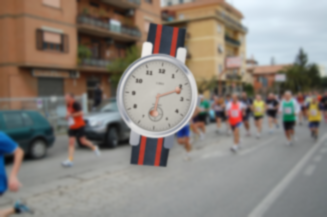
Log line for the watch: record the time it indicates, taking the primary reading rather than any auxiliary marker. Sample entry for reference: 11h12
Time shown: 6h11
